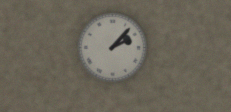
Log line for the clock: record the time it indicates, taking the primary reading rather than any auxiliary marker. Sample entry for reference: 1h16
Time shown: 2h07
